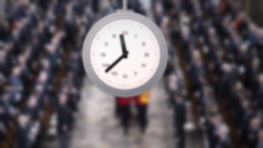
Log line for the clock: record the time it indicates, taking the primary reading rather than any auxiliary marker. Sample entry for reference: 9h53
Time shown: 11h38
